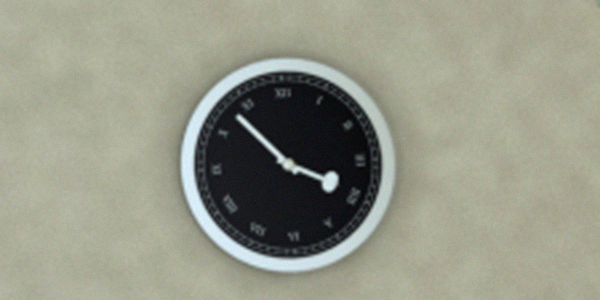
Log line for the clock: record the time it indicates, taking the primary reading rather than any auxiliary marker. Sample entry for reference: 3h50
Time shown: 3h53
